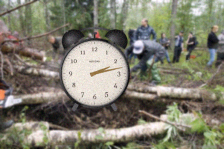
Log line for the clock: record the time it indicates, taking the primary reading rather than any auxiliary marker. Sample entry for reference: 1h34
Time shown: 2h13
